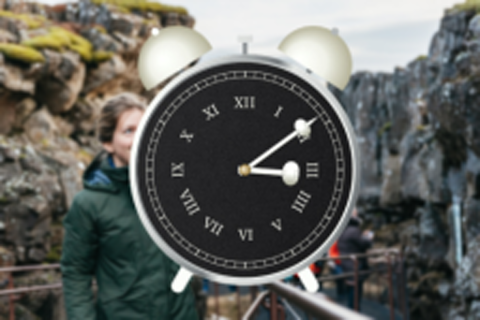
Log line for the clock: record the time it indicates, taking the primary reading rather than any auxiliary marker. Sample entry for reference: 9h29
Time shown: 3h09
